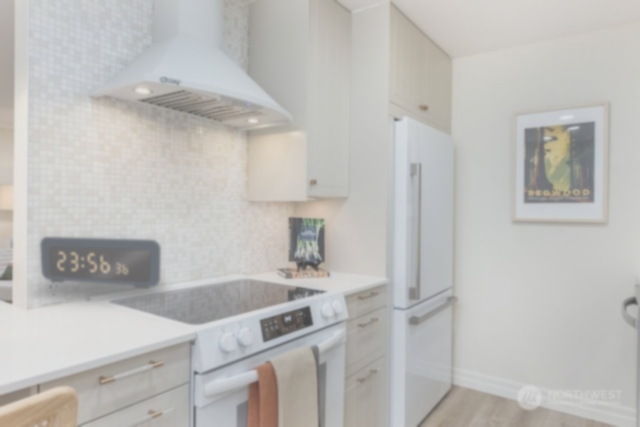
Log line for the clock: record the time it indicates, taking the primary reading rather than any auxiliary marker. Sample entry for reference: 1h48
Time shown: 23h56
